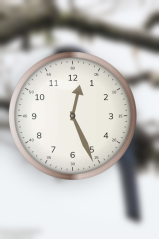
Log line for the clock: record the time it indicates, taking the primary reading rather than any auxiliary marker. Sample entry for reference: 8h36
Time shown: 12h26
